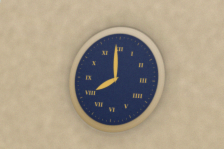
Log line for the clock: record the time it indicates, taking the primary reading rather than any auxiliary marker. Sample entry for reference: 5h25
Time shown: 7h59
